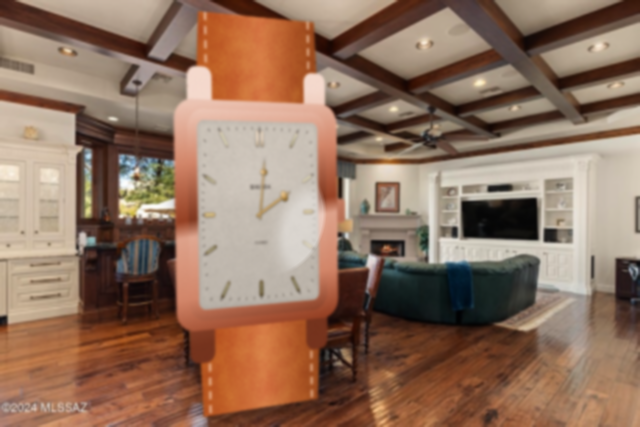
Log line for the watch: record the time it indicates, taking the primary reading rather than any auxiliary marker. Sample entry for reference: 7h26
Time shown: 2h01
